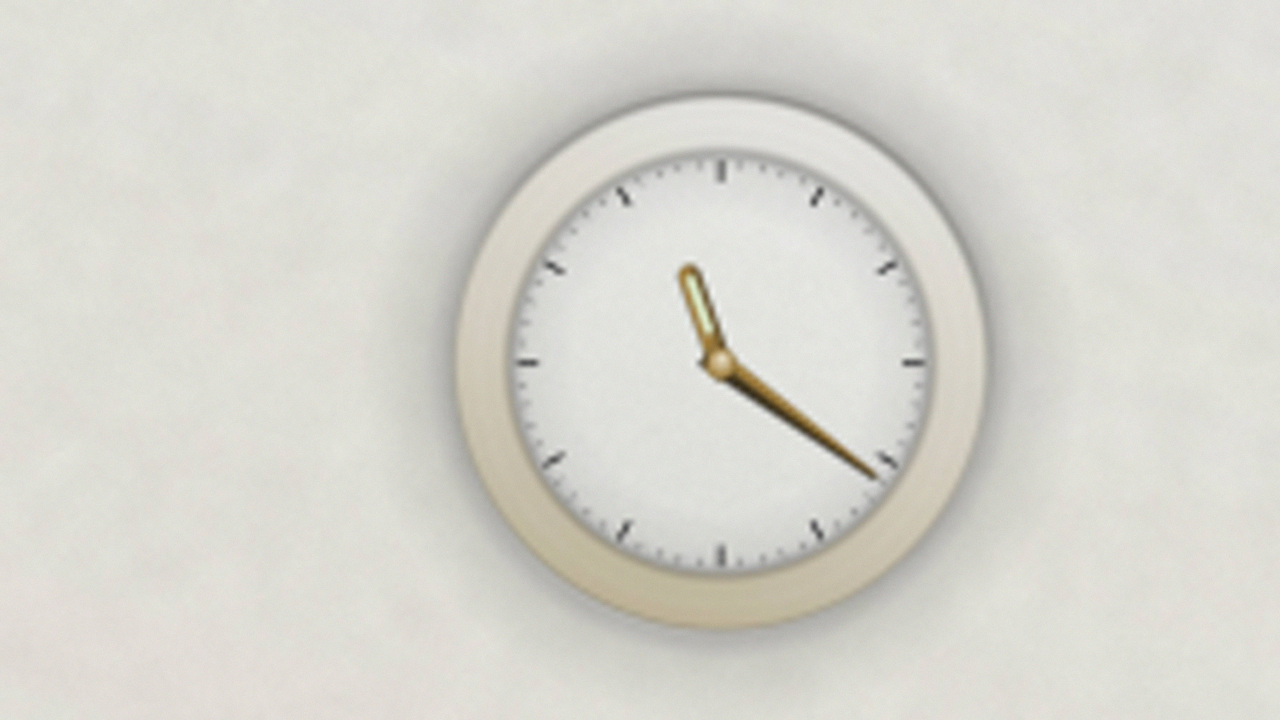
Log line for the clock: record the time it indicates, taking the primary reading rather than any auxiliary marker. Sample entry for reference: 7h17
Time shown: 11h21
